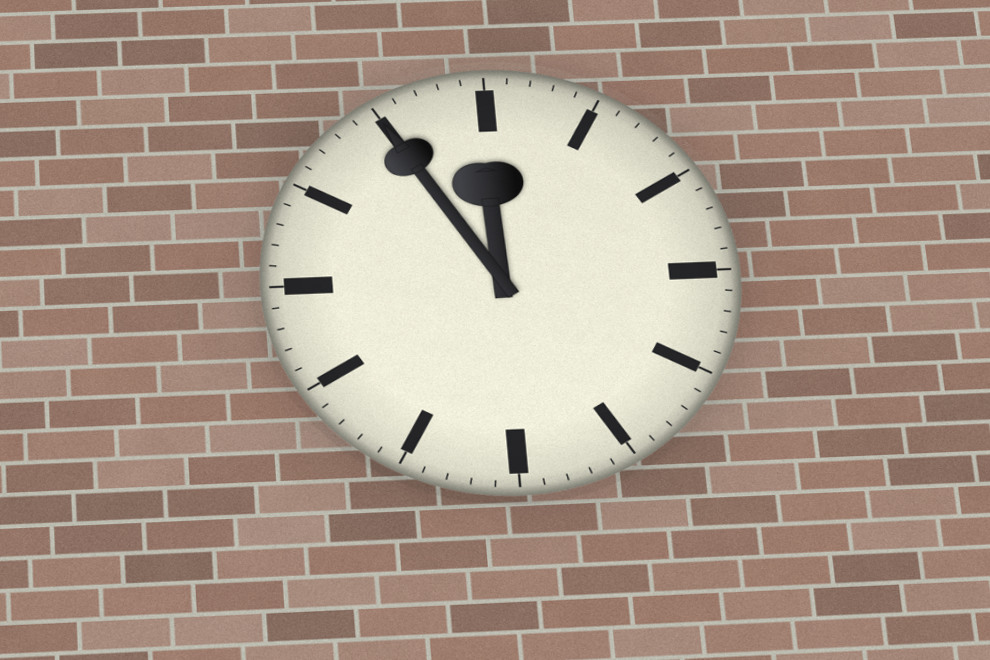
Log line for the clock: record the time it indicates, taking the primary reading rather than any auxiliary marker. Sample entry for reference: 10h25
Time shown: 11h55
